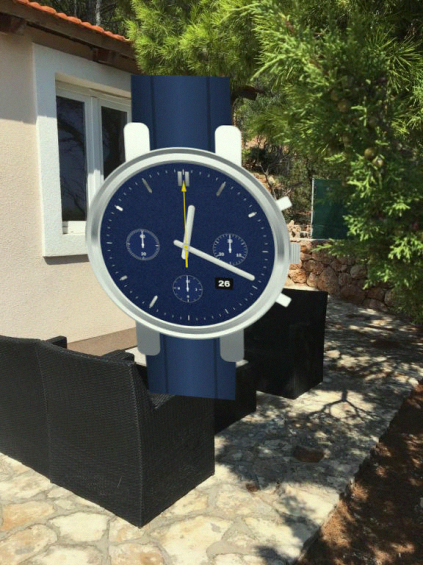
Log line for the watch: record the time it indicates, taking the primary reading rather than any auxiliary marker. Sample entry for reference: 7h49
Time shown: 12h19
